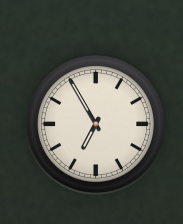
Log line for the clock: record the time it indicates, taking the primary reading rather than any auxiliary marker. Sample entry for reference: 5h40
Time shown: 6h55
